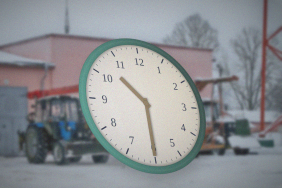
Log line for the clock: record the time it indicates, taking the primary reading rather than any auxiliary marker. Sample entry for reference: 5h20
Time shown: 10h30
